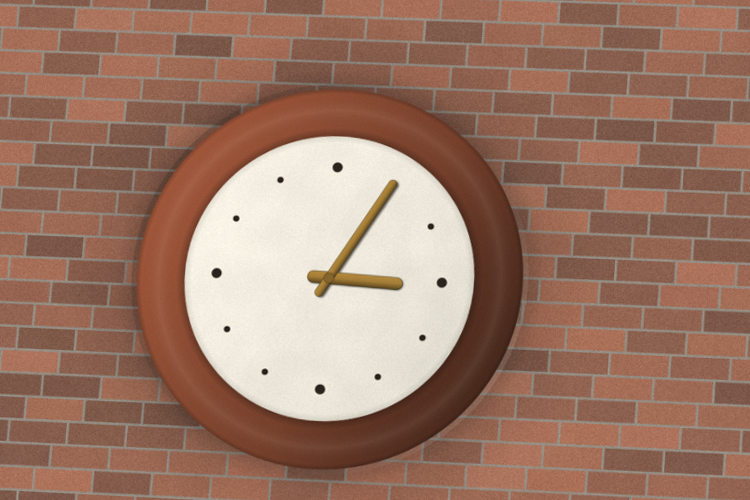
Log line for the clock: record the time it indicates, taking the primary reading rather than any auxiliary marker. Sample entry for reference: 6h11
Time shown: 3h05
